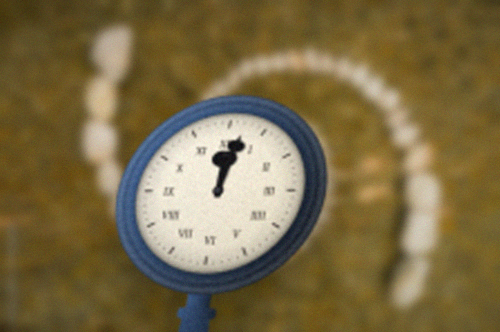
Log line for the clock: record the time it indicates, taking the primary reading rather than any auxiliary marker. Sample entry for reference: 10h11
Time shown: 12h02
